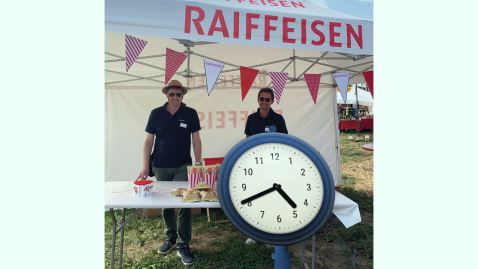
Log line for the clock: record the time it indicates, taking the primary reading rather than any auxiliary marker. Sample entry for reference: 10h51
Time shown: 4h41
